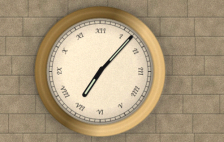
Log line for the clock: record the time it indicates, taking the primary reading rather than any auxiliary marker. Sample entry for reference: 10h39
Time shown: 7h07
